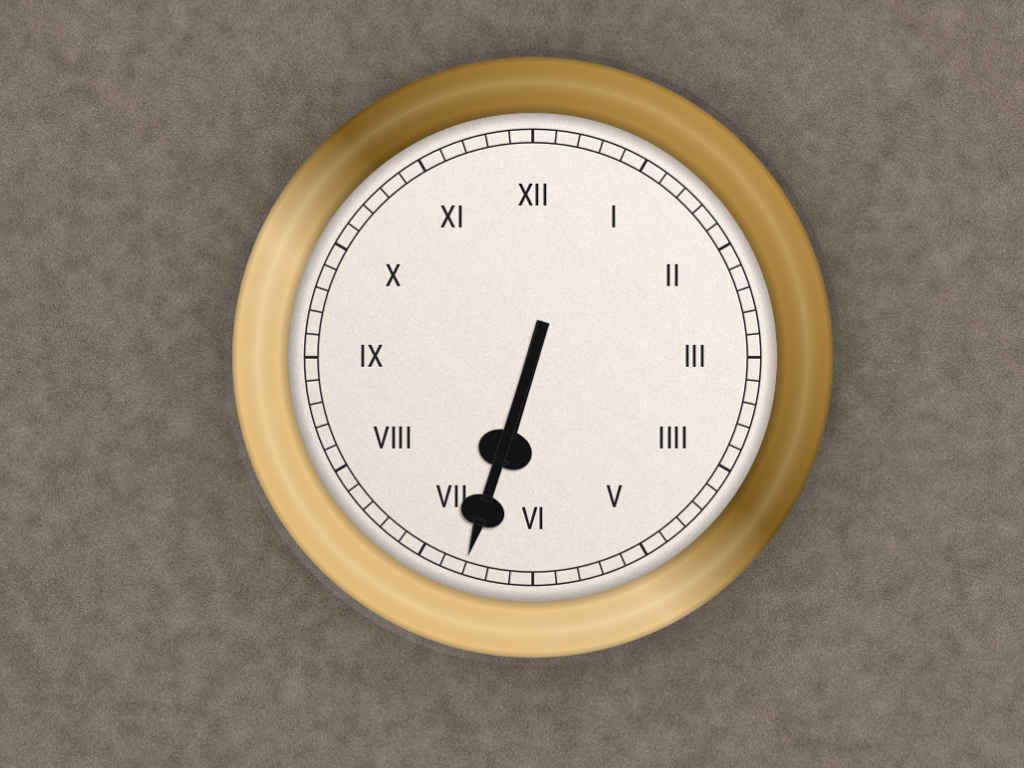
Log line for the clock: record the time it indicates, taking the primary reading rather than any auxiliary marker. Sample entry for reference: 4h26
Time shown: 6h33
